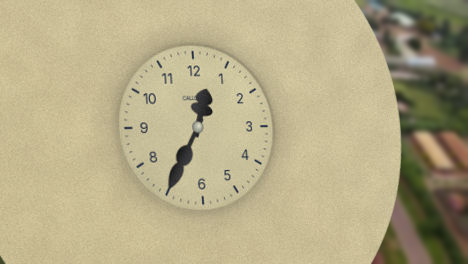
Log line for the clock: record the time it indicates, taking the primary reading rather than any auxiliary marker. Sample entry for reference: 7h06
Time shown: 12h35
